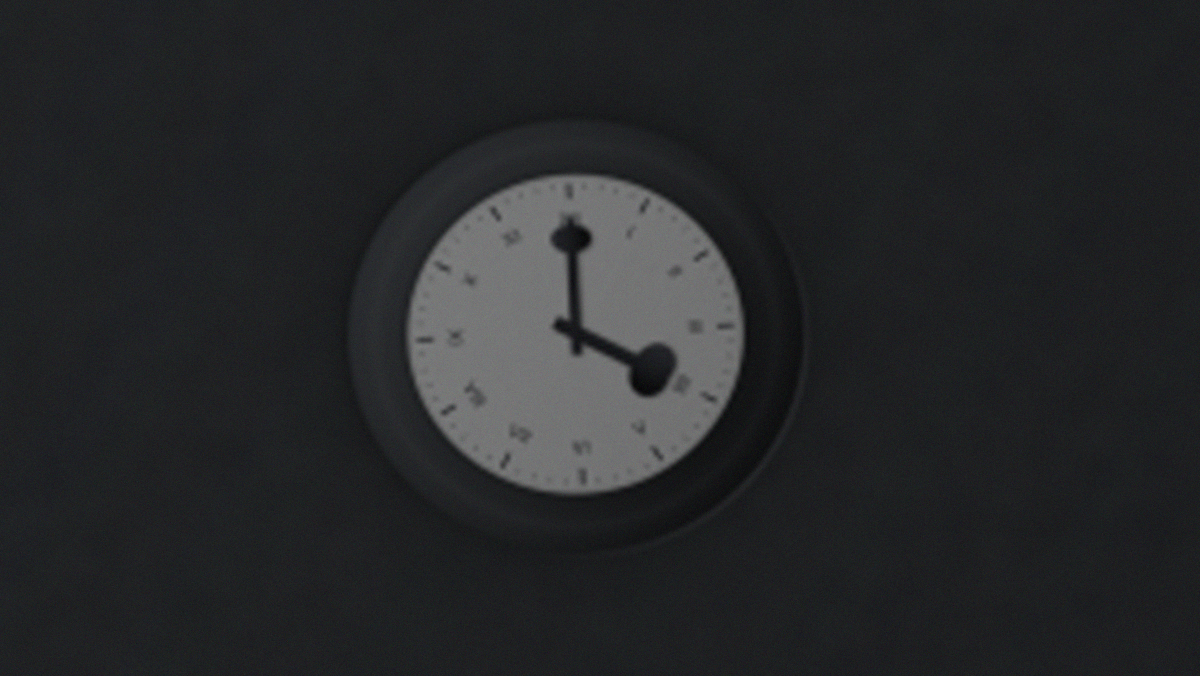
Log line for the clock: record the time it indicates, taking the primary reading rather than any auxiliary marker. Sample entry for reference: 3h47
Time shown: 4h00
